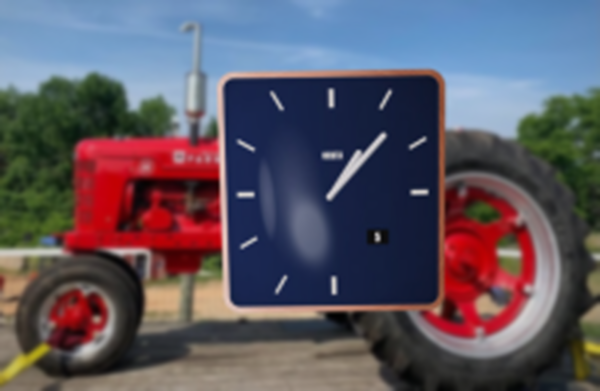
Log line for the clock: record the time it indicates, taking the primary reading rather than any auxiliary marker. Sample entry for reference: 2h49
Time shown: 1h07
